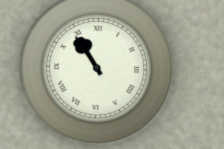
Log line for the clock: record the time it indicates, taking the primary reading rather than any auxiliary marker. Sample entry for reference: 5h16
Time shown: 10h54
